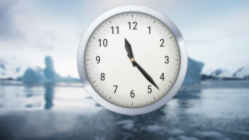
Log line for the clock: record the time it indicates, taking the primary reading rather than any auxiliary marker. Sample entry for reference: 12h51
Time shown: 11h23
